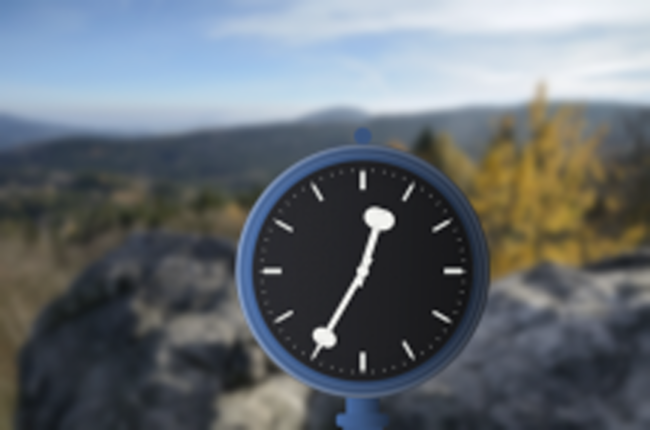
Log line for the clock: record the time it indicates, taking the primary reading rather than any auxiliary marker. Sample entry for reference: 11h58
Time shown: 12h35
